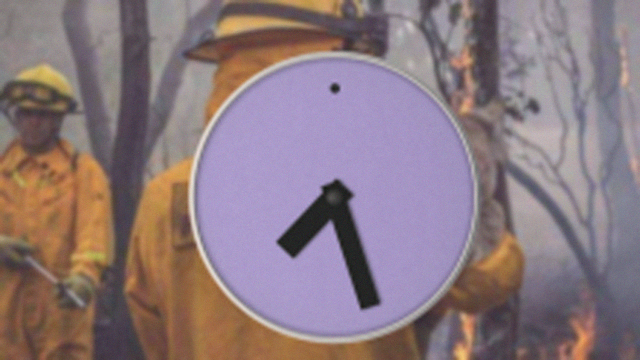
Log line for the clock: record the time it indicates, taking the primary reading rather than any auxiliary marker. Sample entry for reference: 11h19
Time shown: 7h27
